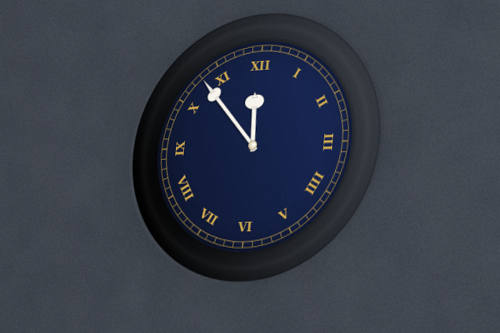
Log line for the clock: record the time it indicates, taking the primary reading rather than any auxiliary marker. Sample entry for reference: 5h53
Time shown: 11h53
